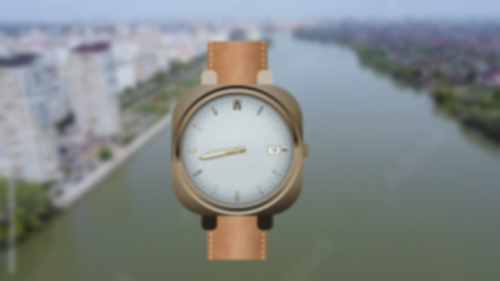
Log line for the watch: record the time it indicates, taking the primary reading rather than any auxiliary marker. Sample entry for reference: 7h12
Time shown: 8h43
